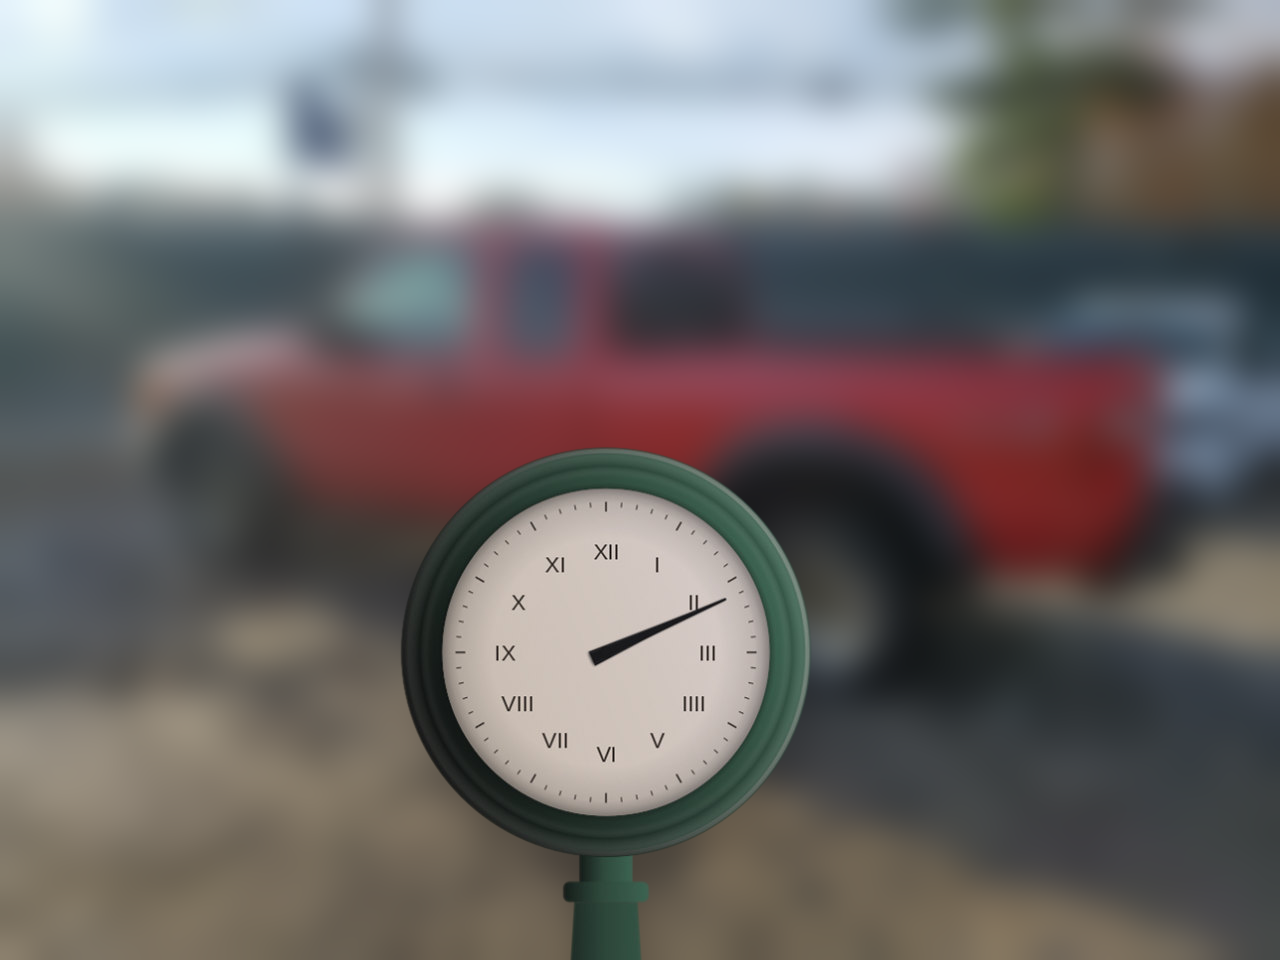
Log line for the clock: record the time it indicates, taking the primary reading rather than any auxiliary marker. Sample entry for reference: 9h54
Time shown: 2h11
